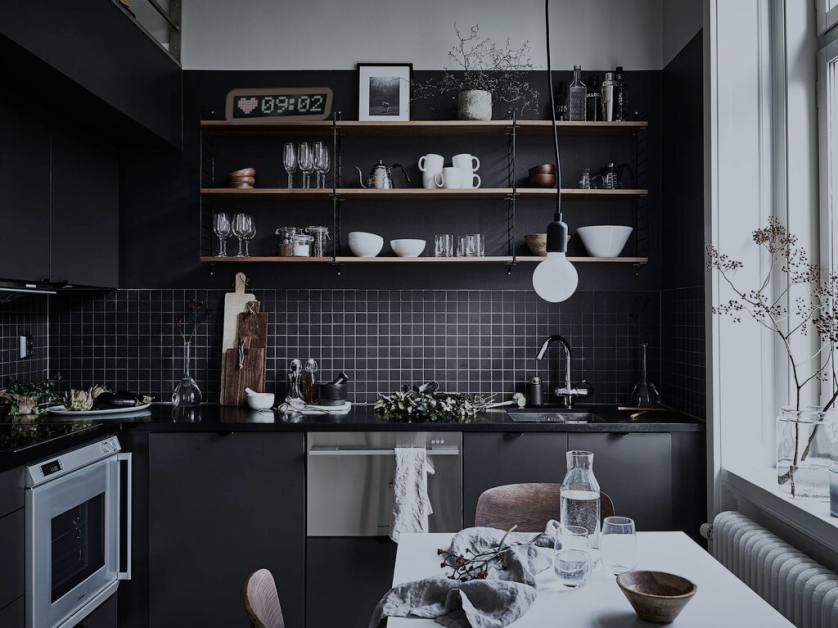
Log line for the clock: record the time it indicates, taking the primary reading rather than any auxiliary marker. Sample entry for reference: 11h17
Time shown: 9h02
